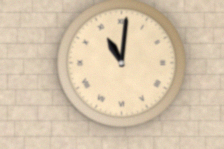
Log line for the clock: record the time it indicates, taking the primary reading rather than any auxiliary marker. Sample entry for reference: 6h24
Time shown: 11h01
